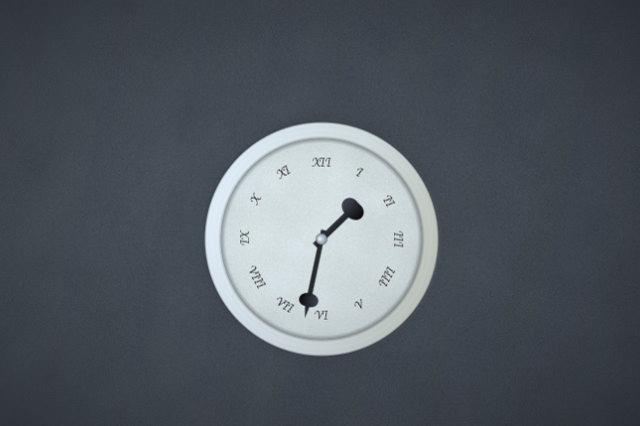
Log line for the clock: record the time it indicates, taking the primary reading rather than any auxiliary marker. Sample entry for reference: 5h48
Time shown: 1h32
